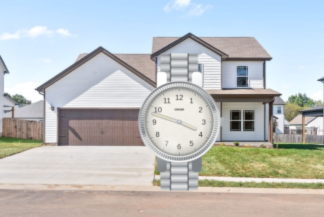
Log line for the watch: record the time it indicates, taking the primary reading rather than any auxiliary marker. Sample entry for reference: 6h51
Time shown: 3h48
